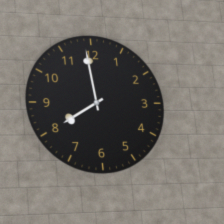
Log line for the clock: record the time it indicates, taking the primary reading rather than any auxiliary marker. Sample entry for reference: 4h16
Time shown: 7h59
